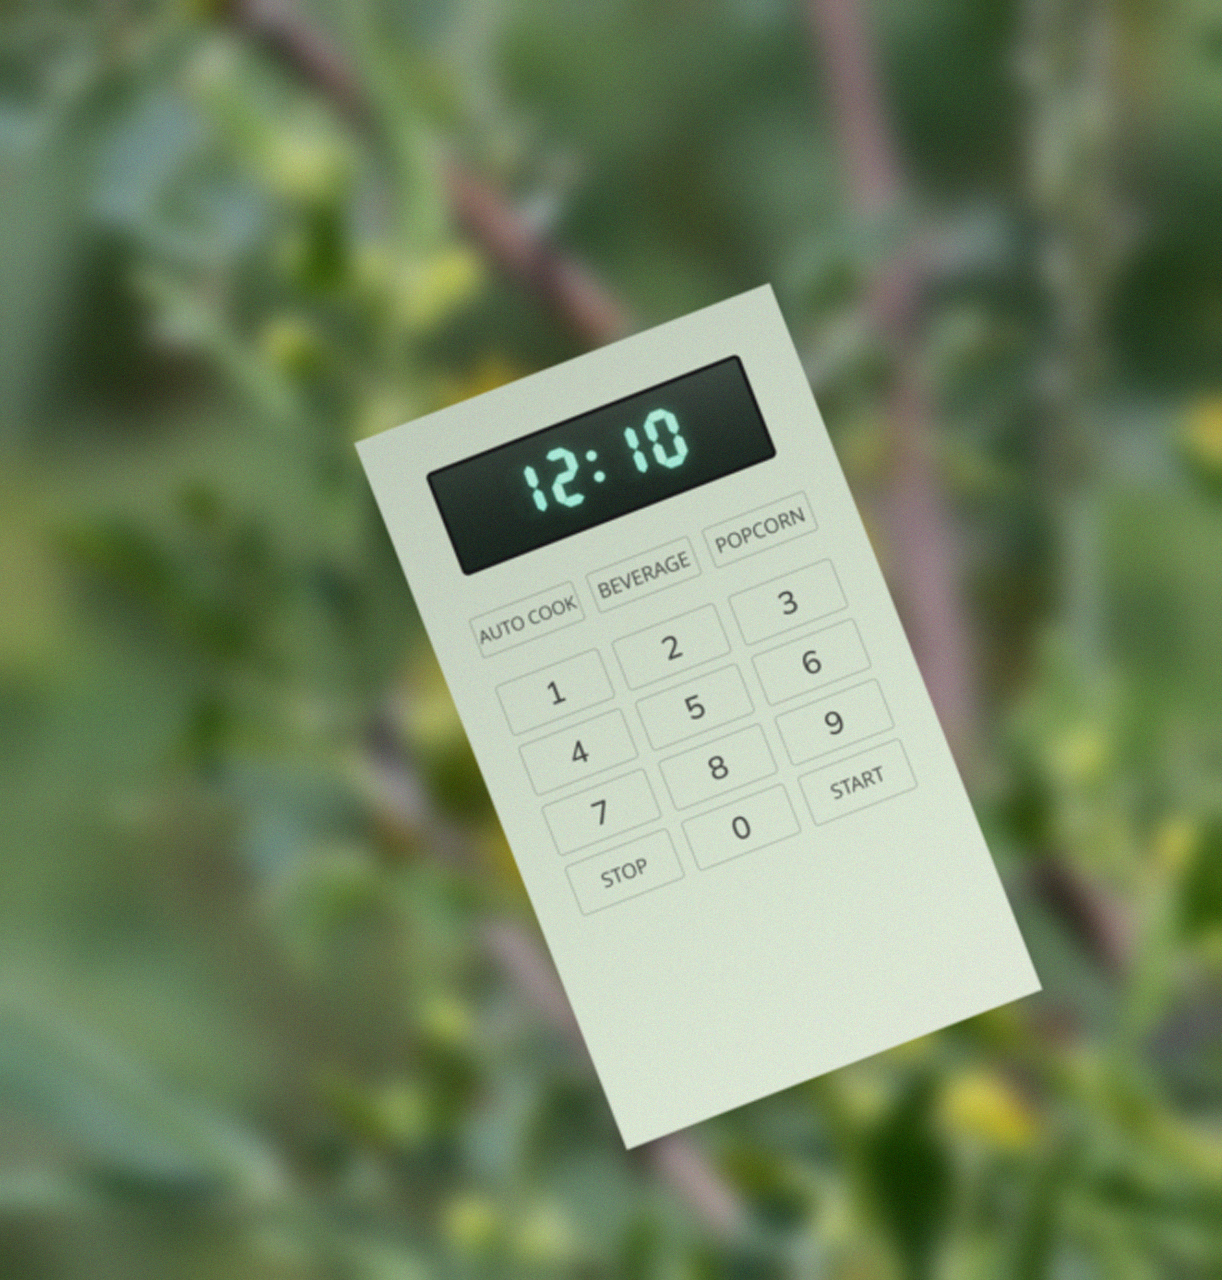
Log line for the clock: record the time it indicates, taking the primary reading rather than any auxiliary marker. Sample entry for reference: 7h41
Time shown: 12h10
